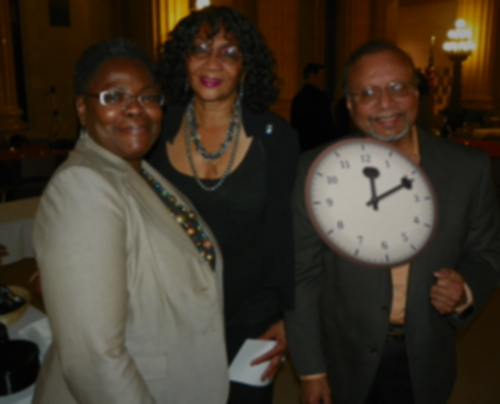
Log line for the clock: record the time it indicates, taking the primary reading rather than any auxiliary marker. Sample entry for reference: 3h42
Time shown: 12h11
